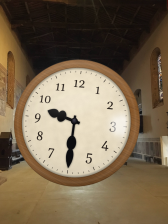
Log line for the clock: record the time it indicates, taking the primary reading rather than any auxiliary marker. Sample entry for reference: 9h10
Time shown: 9h30
